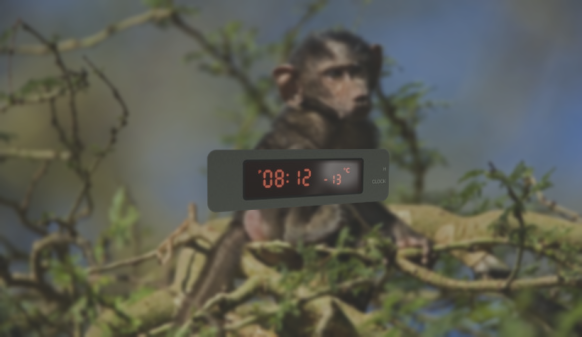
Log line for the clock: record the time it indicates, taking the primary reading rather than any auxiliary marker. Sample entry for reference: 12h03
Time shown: 8h12
